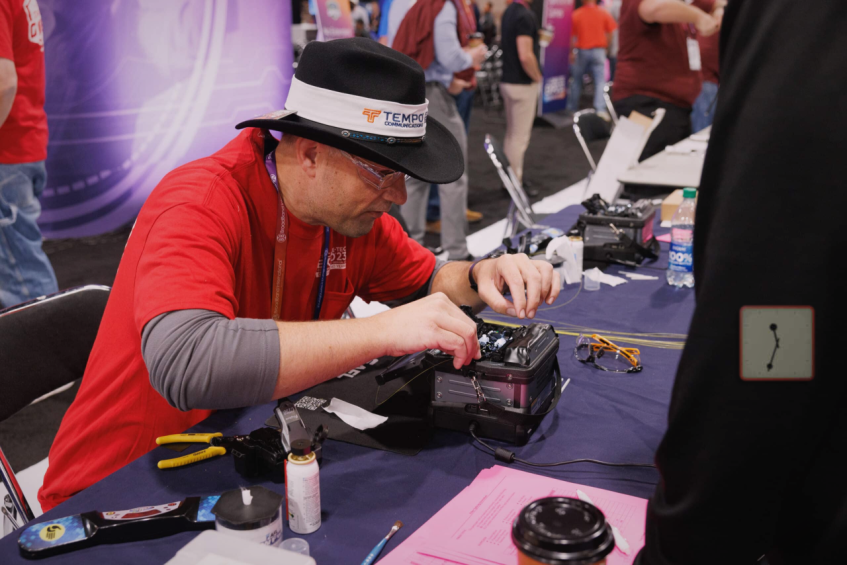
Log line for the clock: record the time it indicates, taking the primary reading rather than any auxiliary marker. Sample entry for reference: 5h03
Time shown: 11h33
